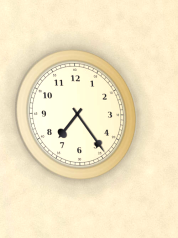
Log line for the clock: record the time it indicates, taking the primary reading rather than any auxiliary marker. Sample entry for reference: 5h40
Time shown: 7h24
